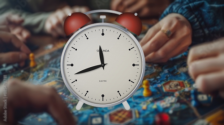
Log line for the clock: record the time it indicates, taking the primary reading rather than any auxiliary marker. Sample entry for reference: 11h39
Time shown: 11h42
